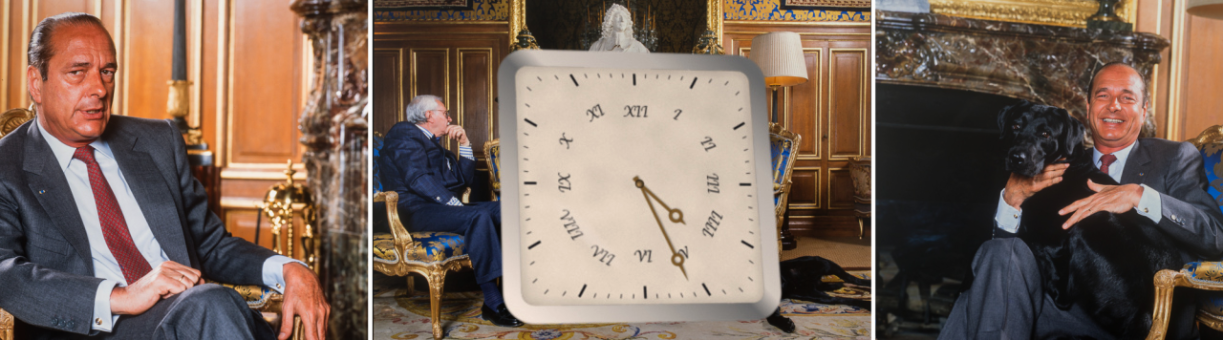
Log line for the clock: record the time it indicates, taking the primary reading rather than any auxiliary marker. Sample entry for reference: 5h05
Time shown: 4h26
